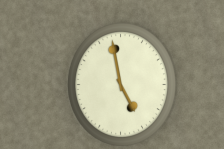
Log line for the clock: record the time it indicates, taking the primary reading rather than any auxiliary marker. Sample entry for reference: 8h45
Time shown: 4h58
